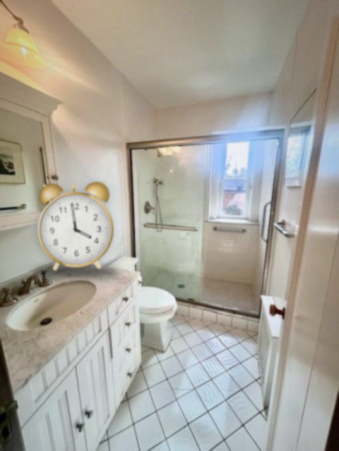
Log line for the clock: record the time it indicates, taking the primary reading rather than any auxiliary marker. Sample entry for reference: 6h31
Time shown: 3h59
